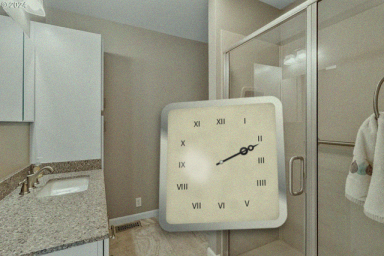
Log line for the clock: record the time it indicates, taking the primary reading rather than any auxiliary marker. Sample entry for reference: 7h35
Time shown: 2h11
